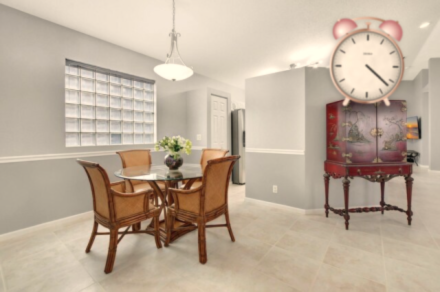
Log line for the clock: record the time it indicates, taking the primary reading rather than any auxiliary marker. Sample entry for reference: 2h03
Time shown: 4h22
